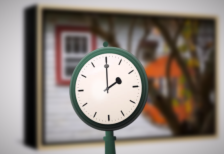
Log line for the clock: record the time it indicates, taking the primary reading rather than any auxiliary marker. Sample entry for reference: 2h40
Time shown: 2h00
